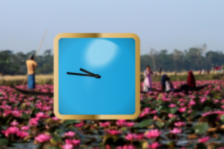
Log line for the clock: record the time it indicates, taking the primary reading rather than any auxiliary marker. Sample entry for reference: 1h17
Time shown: 9h46
